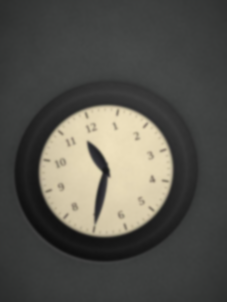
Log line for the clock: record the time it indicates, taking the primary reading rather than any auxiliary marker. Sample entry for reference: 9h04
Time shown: 11h35
